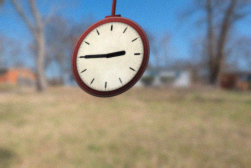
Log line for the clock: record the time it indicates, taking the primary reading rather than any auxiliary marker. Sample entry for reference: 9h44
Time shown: 2h45
